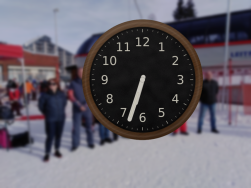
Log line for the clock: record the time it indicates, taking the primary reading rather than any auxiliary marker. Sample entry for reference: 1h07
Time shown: 6h33
